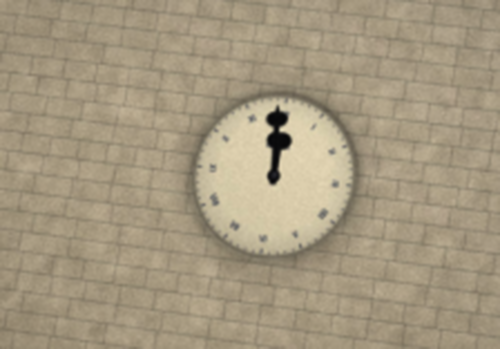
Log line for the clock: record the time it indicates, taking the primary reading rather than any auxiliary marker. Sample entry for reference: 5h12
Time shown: 11h59
